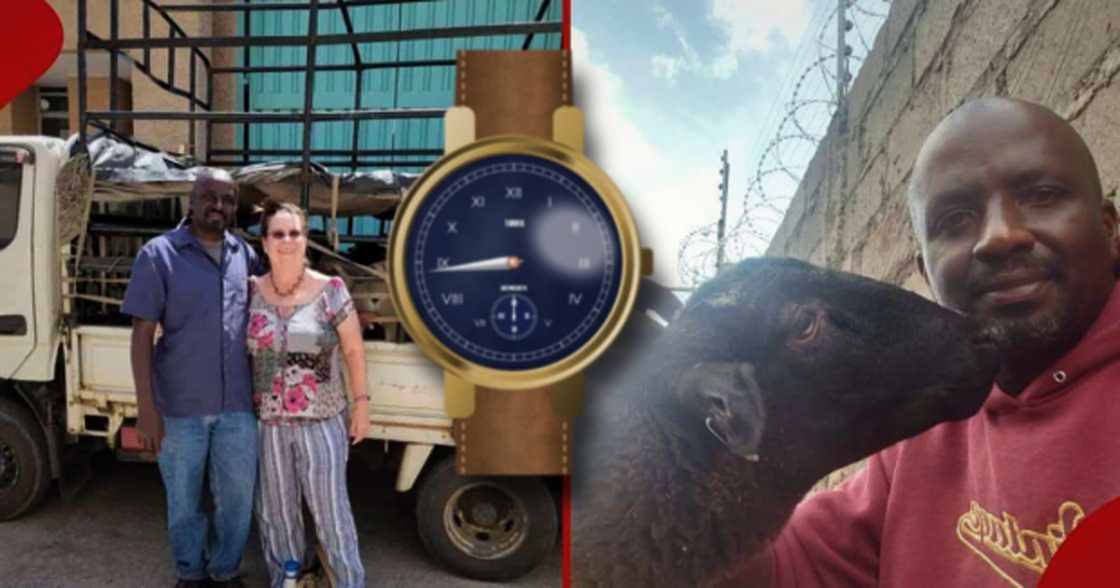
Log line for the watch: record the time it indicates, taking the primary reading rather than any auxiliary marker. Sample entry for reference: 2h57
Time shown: 8h44
